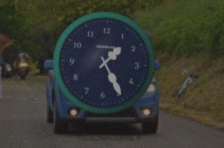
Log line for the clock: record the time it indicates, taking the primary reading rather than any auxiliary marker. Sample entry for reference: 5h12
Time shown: 1h25
